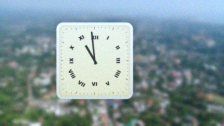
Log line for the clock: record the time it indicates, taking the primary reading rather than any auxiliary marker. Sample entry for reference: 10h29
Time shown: 10h59
